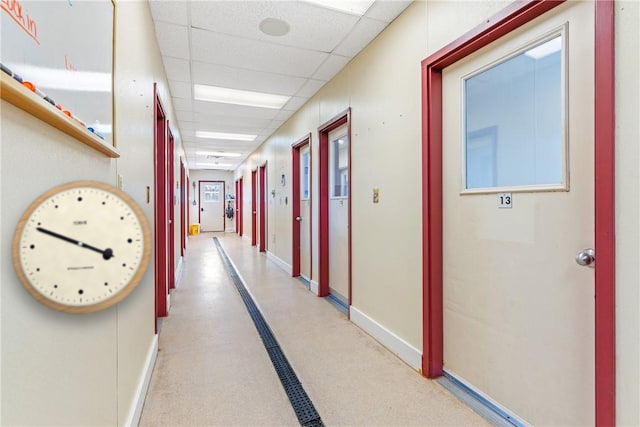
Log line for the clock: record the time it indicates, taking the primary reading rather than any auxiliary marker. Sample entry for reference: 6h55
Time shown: 3h49
